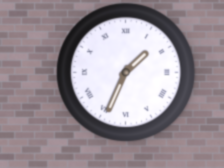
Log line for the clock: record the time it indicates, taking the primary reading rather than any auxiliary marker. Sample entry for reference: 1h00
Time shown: 1h34
